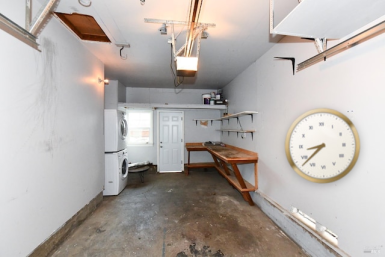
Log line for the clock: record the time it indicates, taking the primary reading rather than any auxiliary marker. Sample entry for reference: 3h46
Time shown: 8h38
